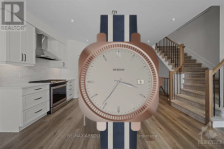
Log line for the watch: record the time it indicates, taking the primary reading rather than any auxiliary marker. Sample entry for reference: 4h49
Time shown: 3h36
